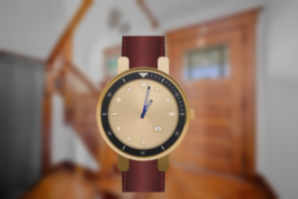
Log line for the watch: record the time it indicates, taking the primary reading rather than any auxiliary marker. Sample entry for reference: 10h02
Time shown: 1h02
